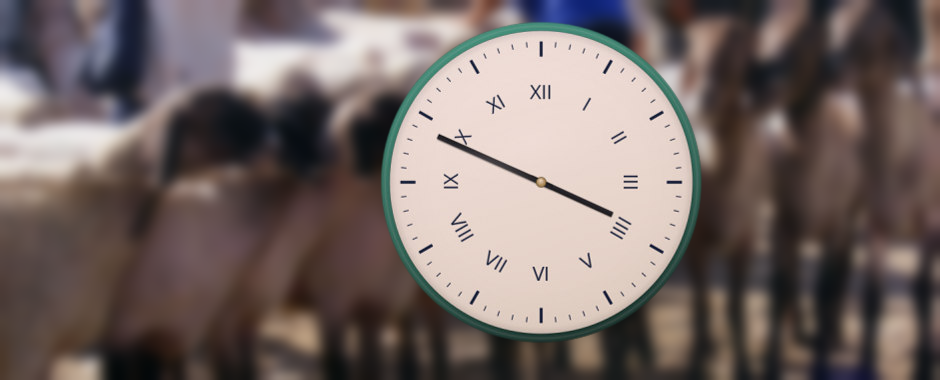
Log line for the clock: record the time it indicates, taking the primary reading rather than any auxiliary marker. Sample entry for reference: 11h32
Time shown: 3h49
